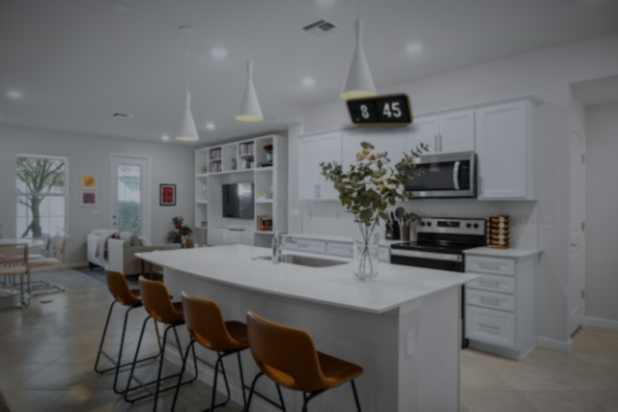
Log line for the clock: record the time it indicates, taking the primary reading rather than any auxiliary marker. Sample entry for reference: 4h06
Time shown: 8h45
